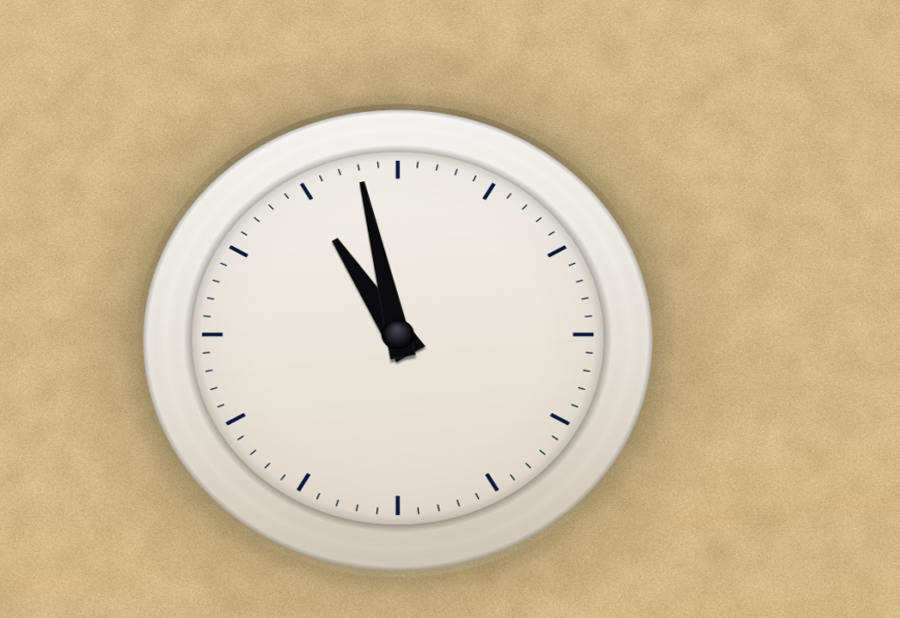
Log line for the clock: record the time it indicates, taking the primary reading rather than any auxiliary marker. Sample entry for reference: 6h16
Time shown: 10h58
